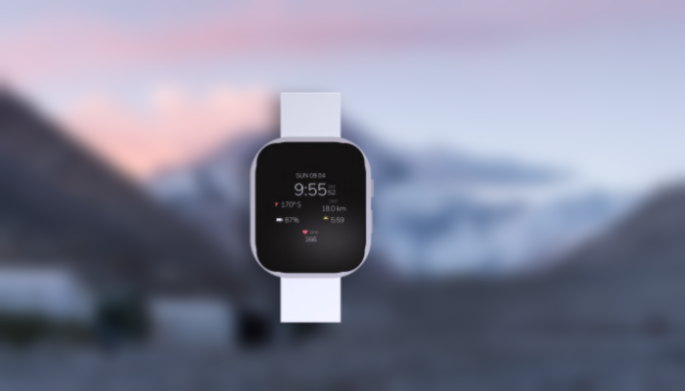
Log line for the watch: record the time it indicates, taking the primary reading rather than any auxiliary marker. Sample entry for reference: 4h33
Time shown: 9h55
